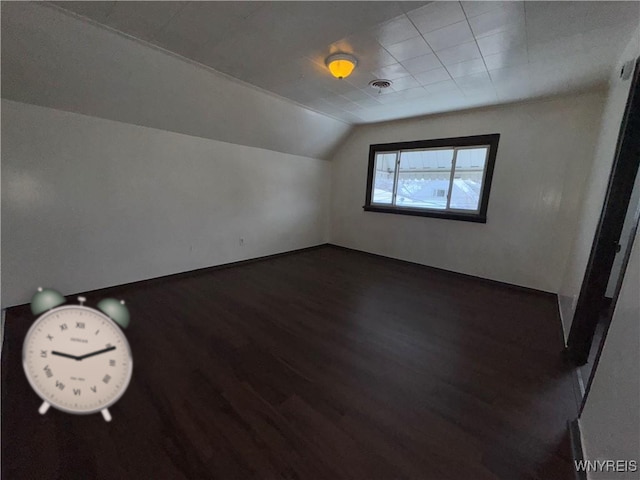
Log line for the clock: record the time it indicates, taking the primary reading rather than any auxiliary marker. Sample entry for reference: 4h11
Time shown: 9h11
